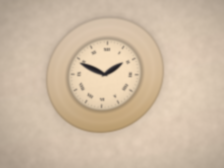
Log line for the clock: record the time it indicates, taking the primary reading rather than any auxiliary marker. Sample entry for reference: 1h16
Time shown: 1h49
